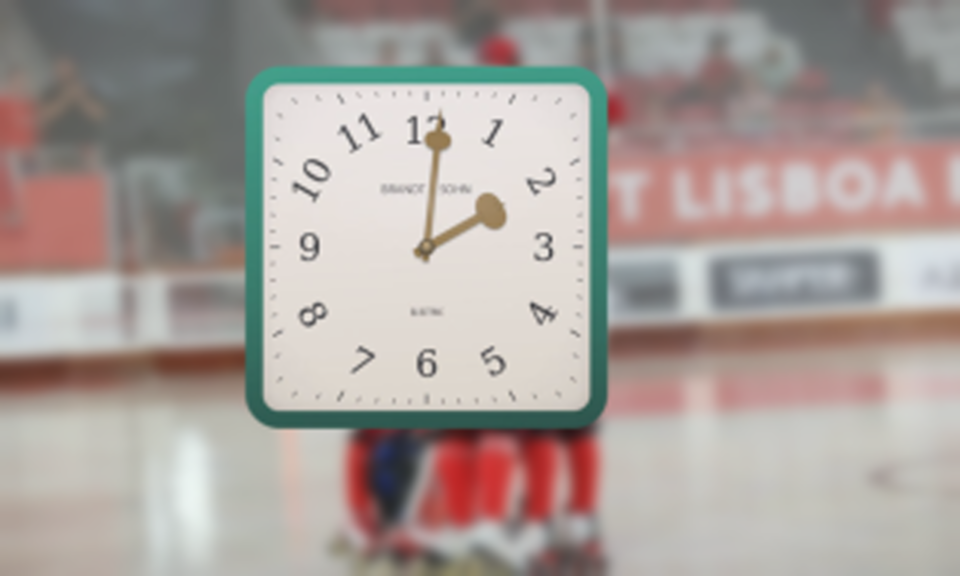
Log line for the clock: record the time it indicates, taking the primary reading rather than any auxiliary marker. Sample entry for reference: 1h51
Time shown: 2h01
